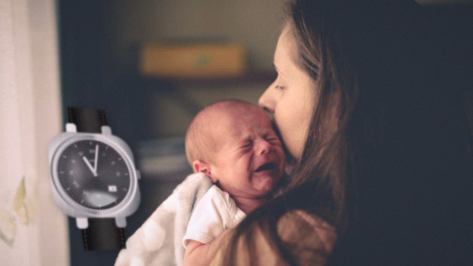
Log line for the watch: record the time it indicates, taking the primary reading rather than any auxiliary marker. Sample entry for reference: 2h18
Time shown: 11h02
